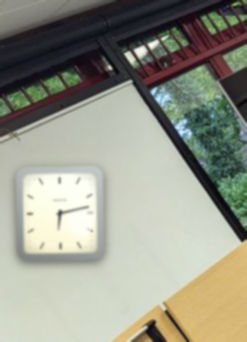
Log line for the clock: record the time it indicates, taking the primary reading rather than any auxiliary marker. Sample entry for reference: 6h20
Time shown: 6h13
